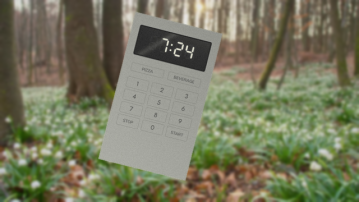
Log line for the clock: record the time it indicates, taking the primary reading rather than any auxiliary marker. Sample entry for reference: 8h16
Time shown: 7h24
